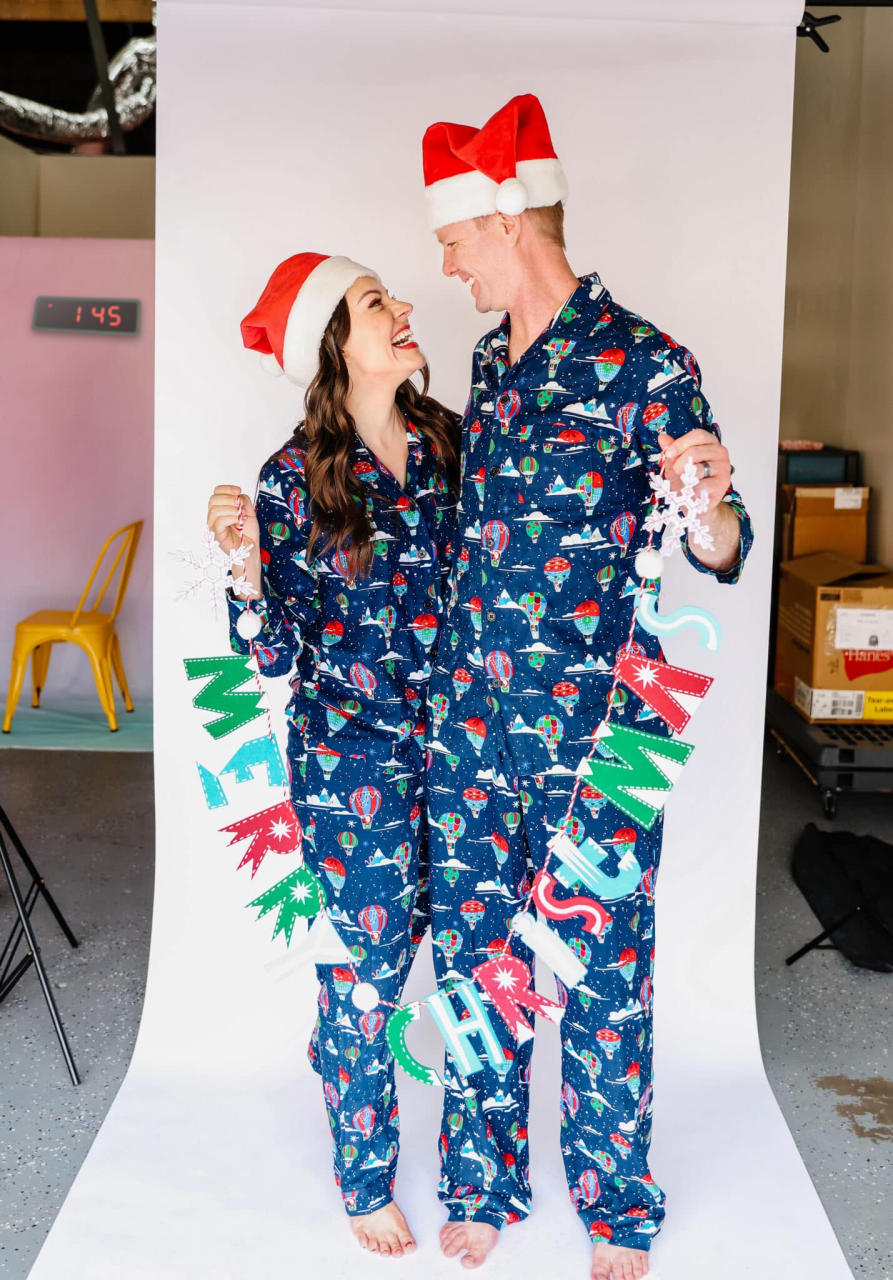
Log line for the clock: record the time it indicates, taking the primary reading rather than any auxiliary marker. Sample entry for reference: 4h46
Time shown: 1h45
